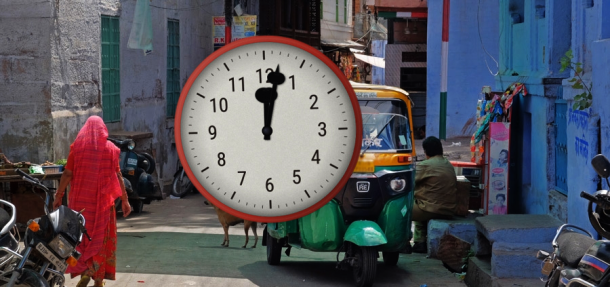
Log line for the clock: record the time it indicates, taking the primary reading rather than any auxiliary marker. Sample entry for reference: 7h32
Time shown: 12h02
